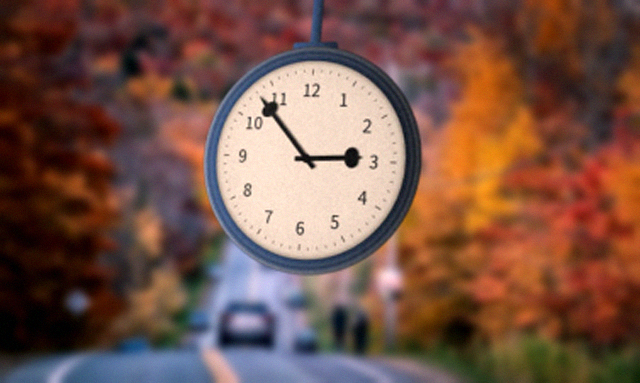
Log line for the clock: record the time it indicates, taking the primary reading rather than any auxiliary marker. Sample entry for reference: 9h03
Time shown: 2h53
